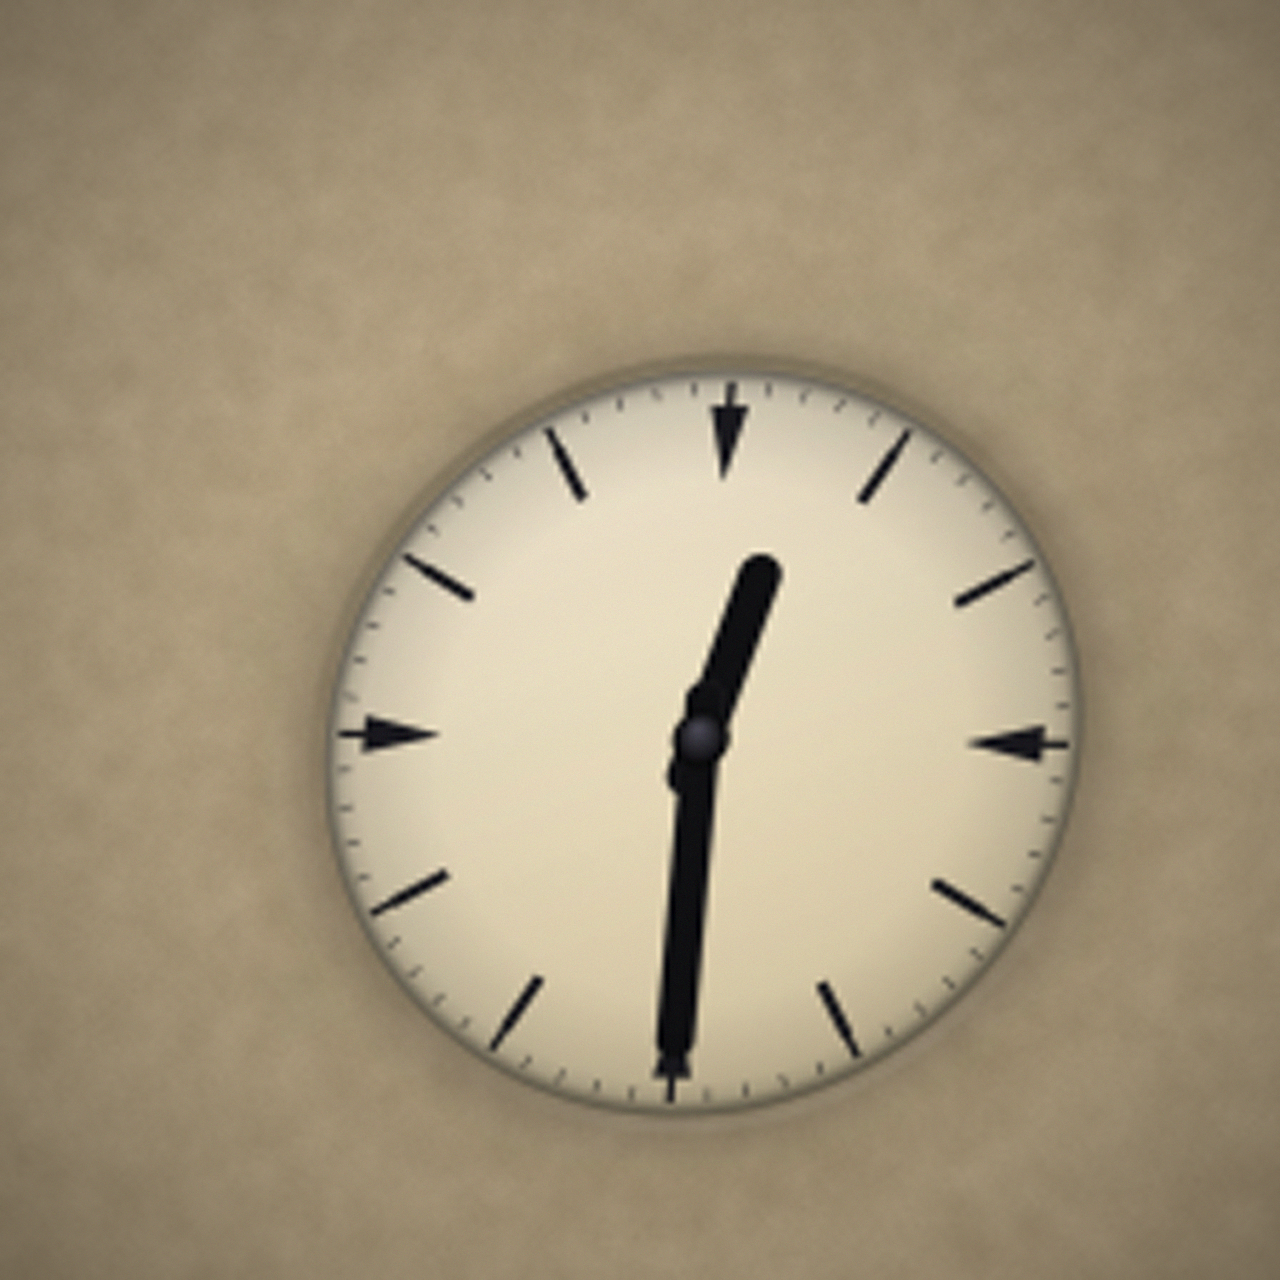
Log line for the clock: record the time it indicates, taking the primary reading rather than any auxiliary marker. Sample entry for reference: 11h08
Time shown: 12h30
